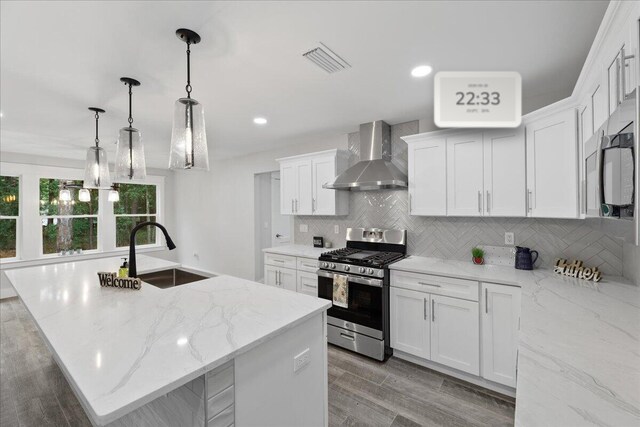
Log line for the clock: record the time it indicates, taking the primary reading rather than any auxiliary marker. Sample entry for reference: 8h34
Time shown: 22h33
